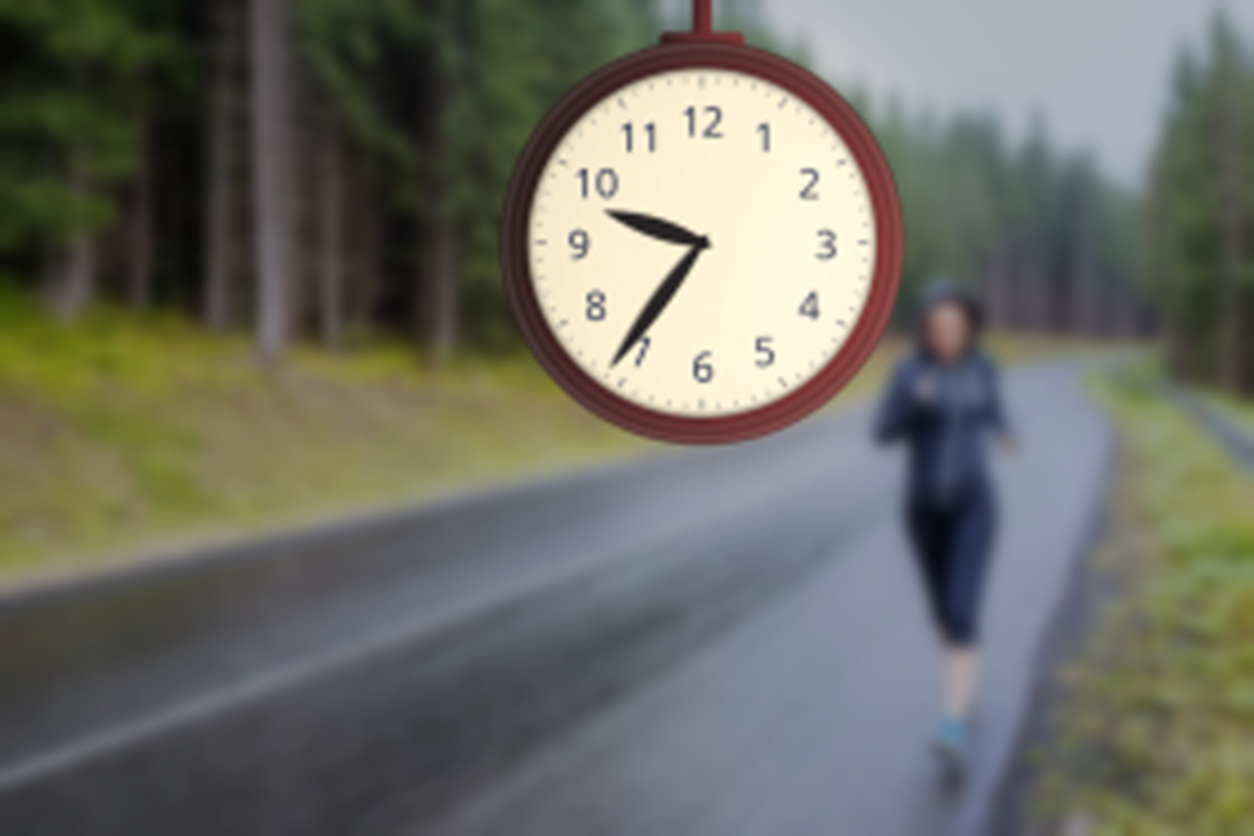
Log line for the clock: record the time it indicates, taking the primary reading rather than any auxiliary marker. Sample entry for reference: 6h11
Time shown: 9h36
